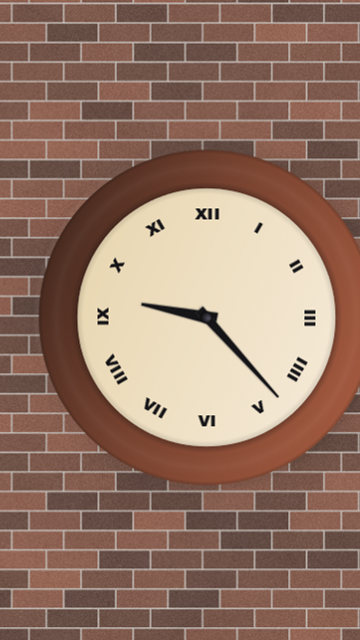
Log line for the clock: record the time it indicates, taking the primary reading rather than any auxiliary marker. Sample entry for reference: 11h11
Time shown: 9h23
